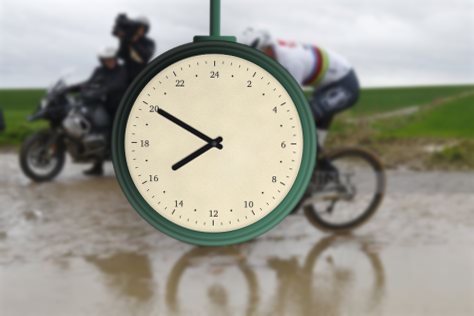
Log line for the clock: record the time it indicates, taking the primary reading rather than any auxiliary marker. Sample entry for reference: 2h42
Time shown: 15h50
